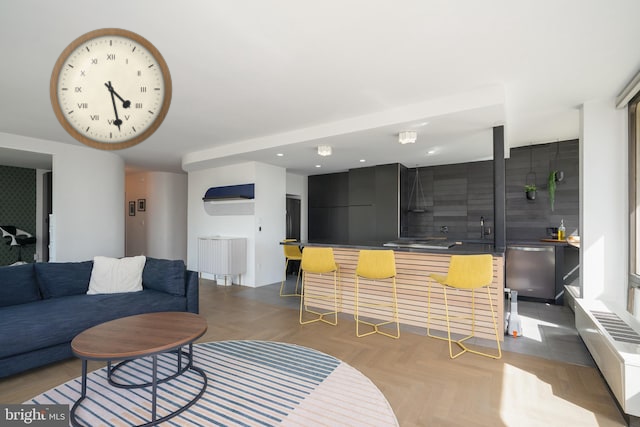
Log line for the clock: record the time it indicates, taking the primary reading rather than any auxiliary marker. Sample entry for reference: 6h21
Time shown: 4h28
